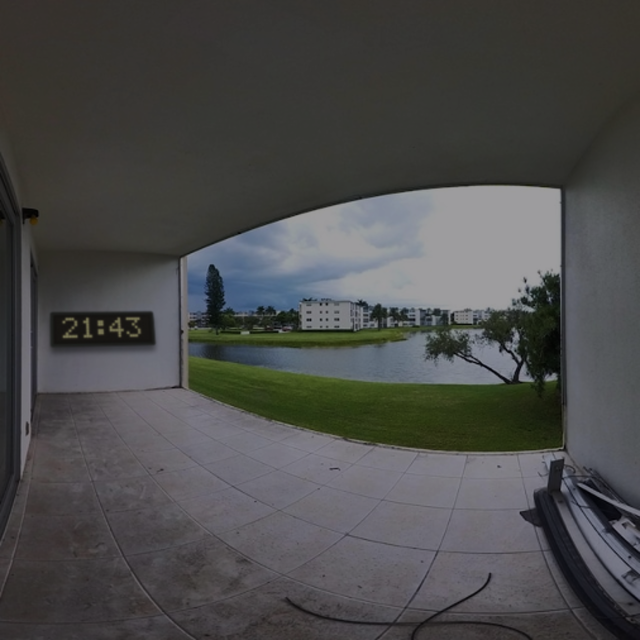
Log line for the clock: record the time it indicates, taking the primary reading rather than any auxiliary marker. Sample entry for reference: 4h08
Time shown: 21h43
